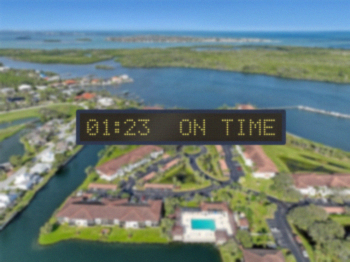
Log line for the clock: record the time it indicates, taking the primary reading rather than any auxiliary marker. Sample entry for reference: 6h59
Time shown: 1h23
